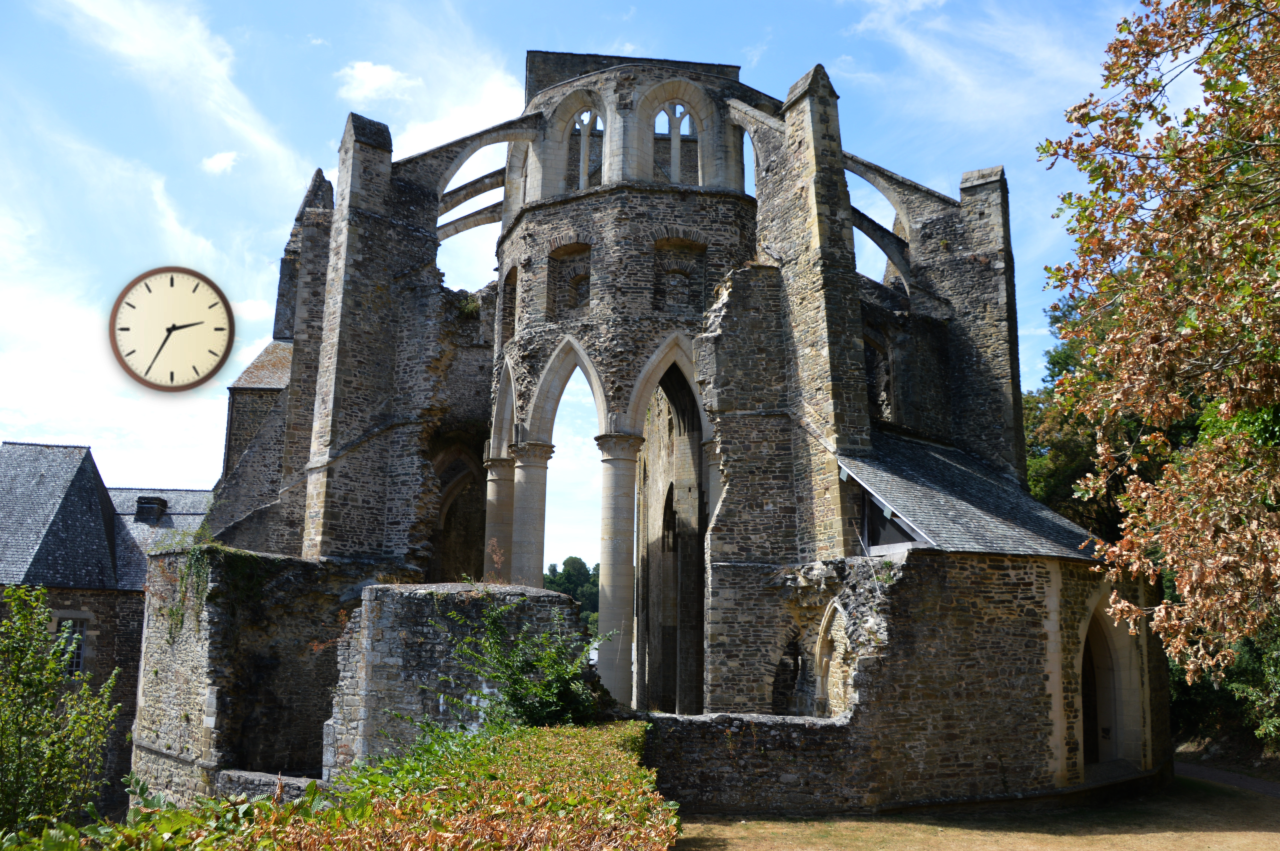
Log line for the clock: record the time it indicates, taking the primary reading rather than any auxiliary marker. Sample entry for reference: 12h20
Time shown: 2h35
